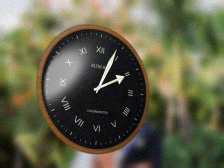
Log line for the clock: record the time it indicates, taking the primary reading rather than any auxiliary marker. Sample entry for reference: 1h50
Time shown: 2h04
